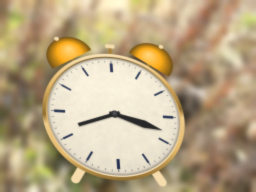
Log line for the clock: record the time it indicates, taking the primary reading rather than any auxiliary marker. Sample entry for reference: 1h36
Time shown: 8h18
